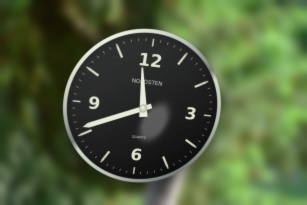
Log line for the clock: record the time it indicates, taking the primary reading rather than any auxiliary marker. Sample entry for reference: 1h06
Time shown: 11h41
